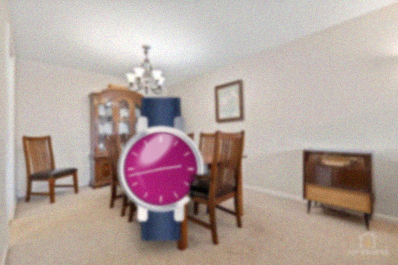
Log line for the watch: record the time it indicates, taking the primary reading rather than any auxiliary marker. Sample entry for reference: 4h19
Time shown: 2h43
